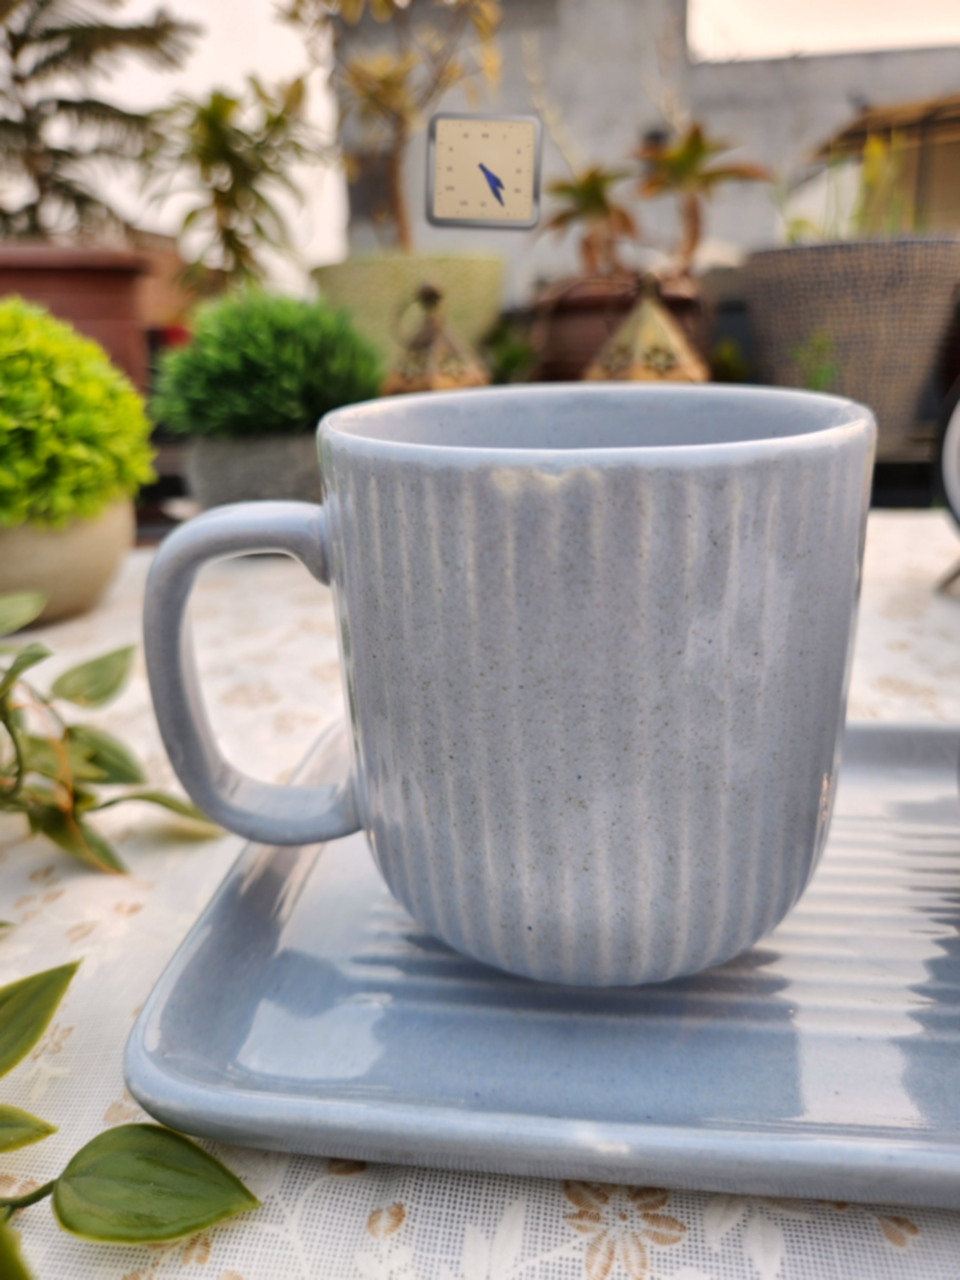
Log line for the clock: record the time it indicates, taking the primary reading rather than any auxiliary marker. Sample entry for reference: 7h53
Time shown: 4h25
